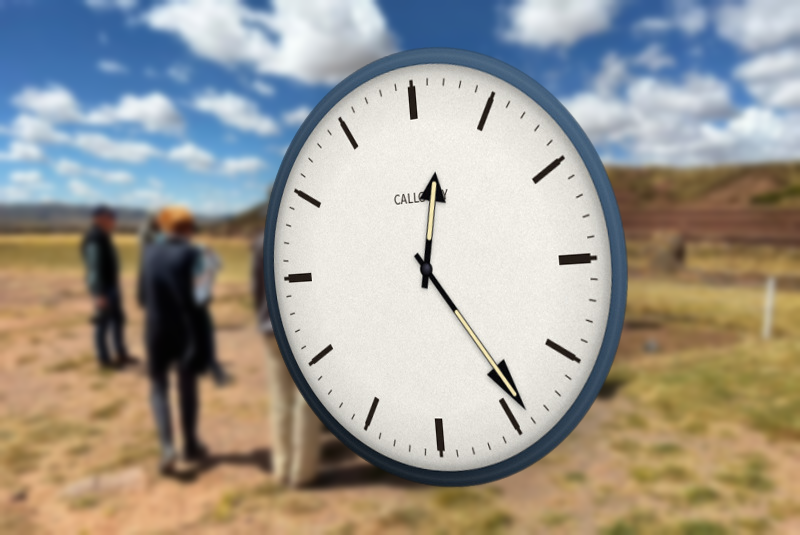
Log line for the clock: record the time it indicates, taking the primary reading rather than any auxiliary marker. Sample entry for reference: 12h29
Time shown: 12h24
